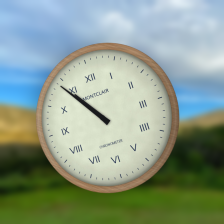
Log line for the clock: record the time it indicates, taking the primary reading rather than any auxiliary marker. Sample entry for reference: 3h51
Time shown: 10h54
